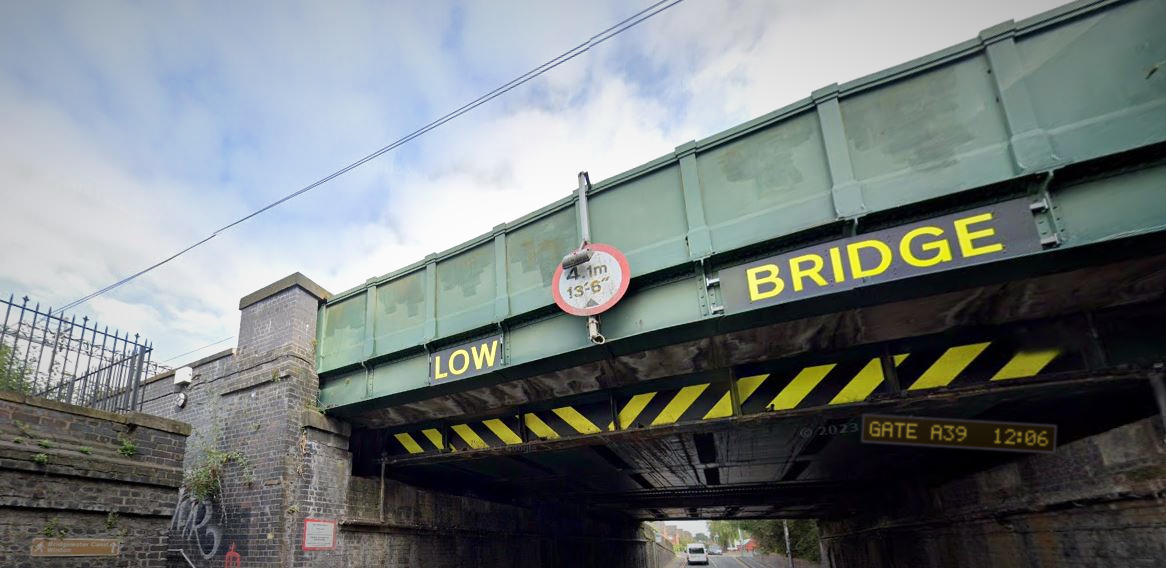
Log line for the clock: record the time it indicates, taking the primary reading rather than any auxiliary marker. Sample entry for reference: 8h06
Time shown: 12h06
